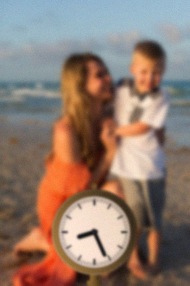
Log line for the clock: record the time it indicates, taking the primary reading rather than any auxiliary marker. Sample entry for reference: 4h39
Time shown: 8h26
